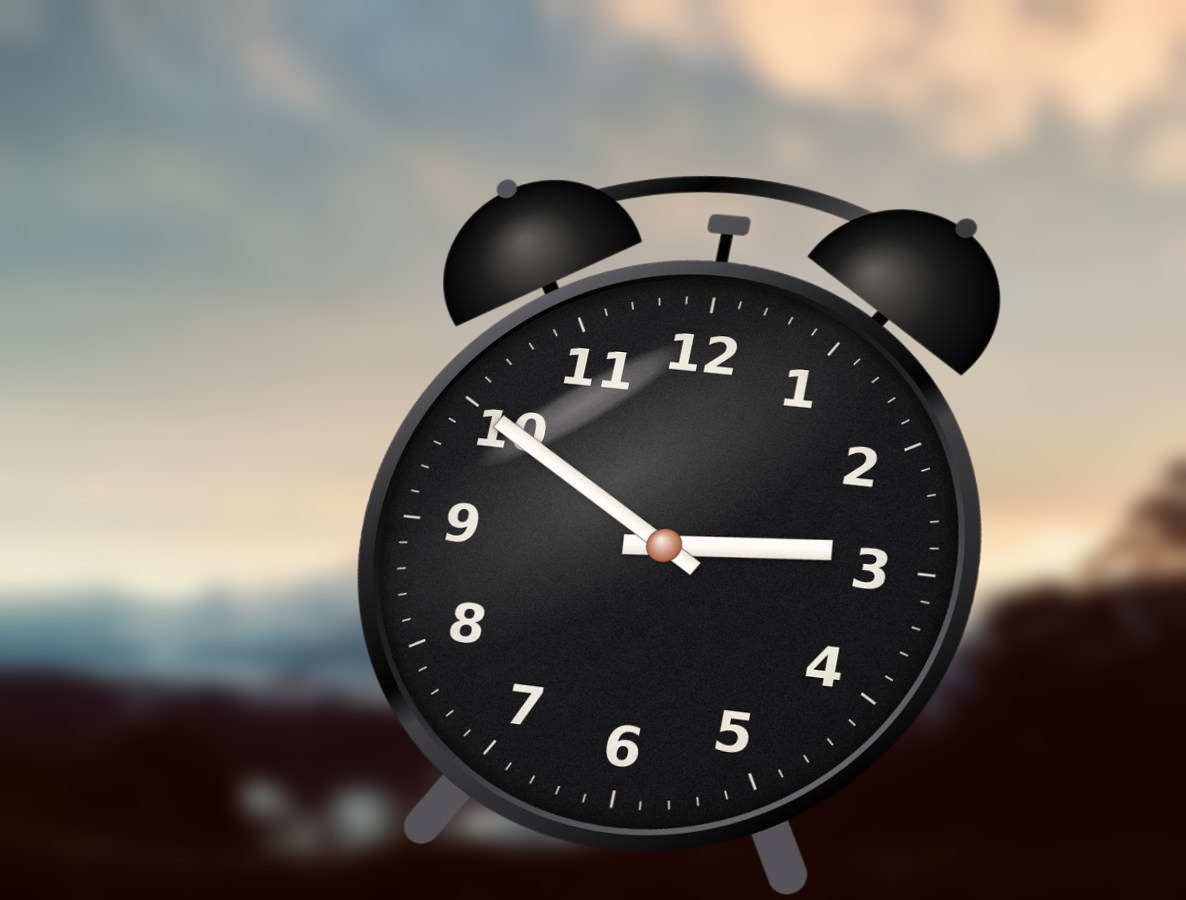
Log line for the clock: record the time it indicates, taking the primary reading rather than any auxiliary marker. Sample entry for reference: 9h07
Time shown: 2h50
